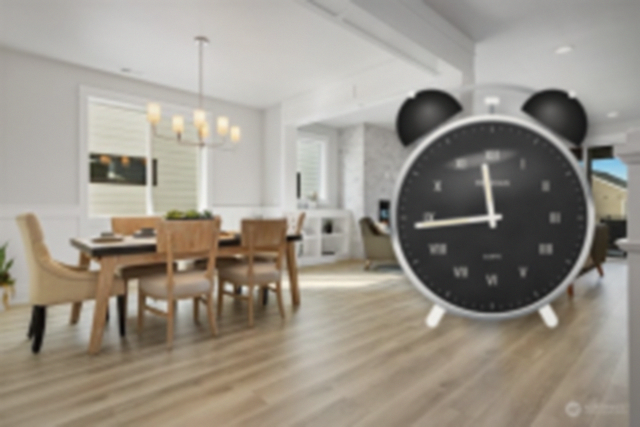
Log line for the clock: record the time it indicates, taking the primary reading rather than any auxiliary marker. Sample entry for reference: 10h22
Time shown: 11h44
